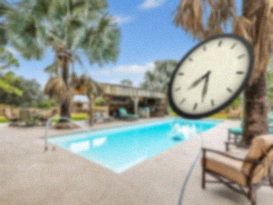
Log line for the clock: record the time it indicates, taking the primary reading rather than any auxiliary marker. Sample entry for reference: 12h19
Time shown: 7h28
